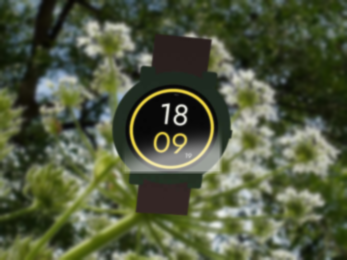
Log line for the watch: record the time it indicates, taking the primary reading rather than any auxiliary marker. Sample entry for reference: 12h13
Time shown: 18h09
